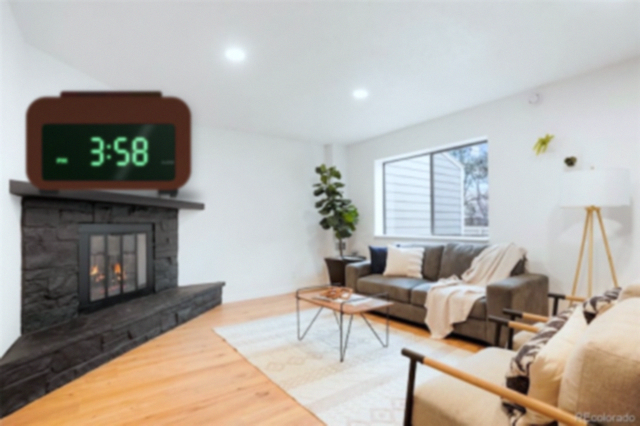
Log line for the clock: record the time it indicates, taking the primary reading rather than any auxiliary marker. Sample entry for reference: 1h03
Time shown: 3h58
